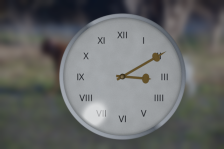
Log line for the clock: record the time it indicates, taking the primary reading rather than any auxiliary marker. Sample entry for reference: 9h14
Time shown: 3h10
